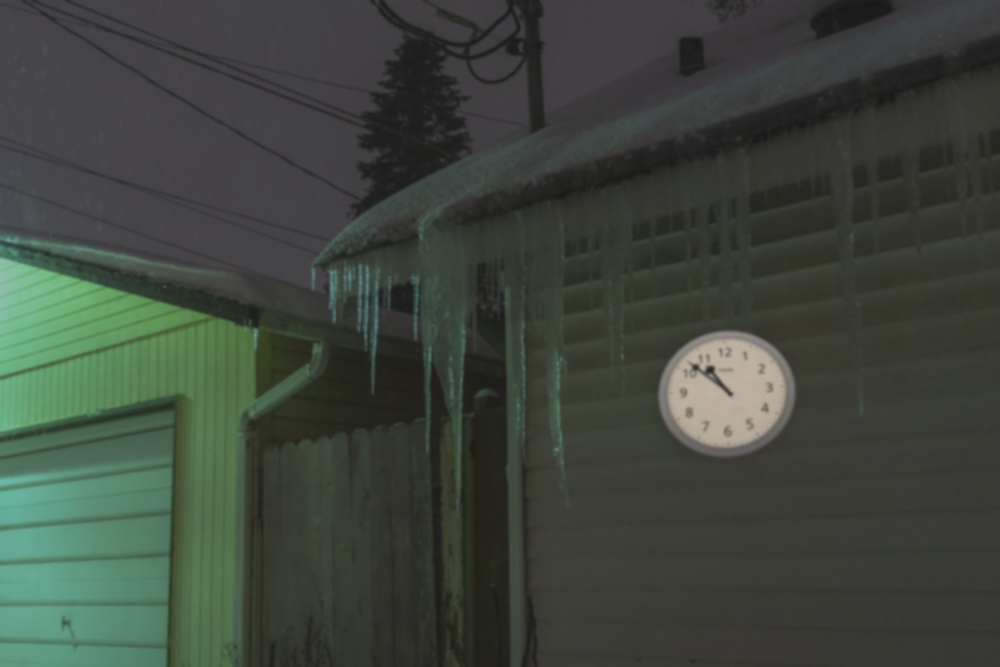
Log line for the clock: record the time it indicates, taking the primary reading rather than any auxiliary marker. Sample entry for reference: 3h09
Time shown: 10h52
